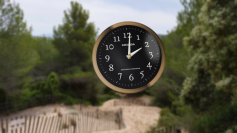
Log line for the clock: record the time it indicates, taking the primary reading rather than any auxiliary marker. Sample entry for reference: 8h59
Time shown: 2h01
